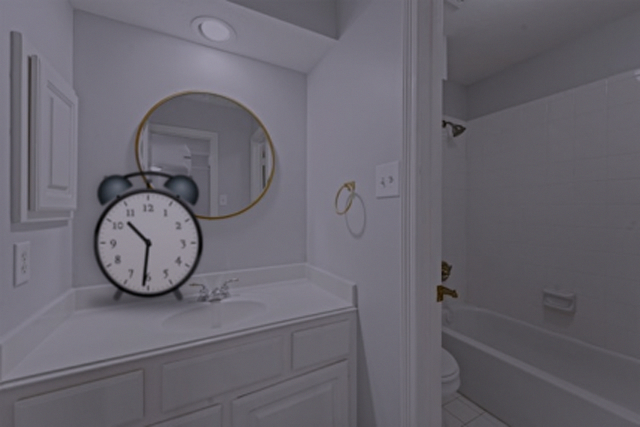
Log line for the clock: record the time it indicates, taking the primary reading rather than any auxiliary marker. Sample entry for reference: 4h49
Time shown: 10h31
